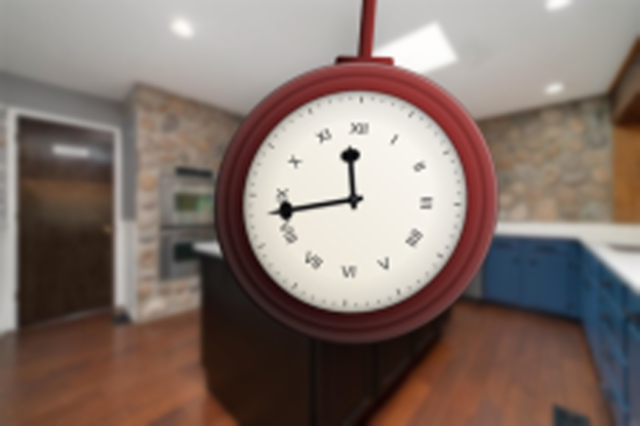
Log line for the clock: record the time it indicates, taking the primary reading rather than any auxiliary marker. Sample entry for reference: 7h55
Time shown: 11h43
